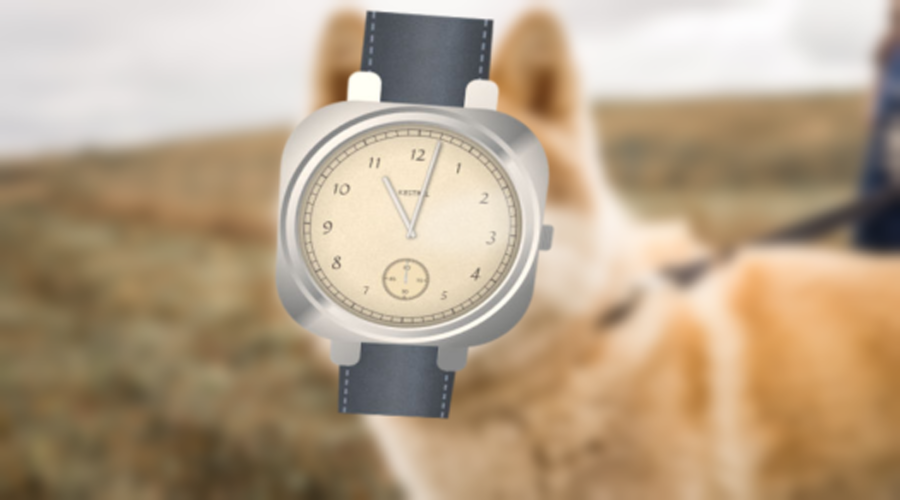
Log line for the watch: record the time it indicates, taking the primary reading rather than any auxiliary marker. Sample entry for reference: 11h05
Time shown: 11h02
